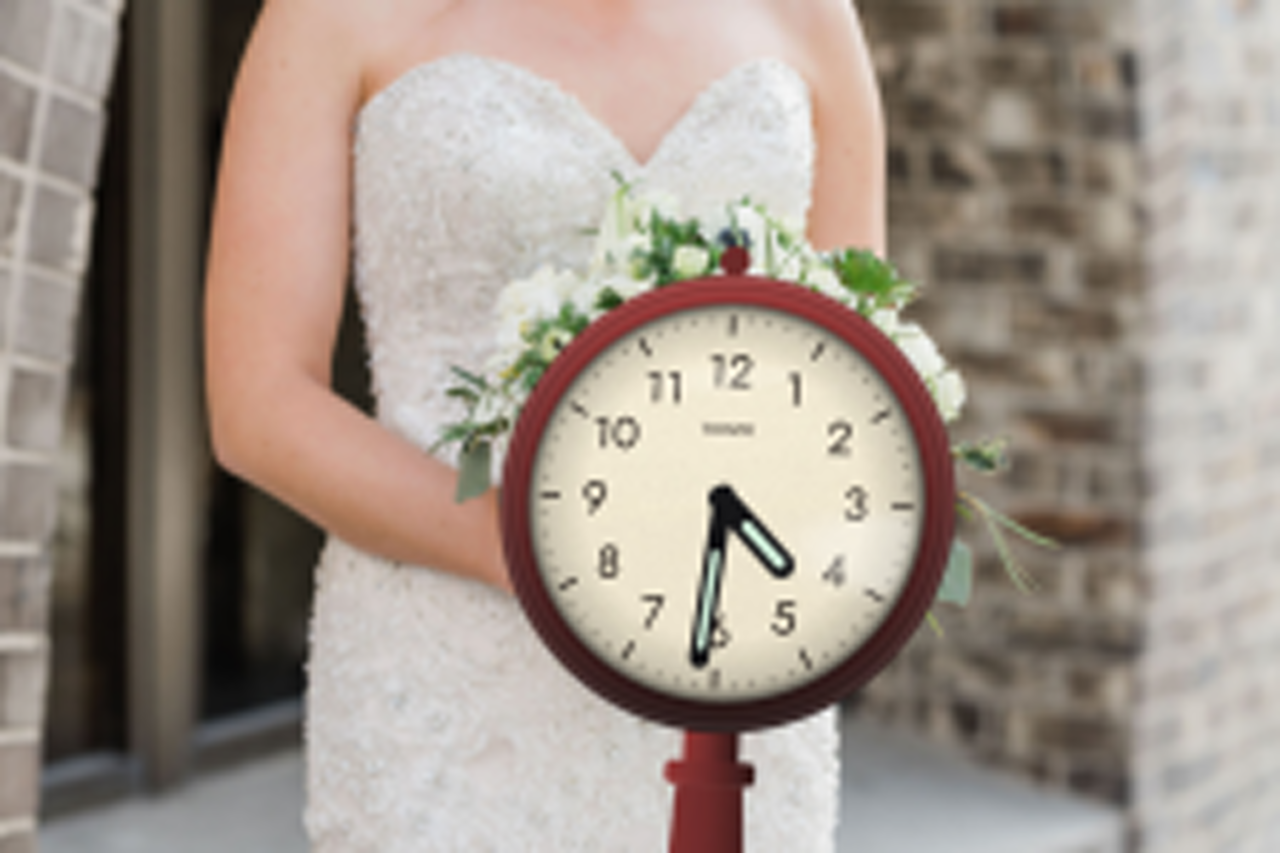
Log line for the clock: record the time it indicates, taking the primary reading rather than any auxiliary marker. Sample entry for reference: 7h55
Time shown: 4h31
